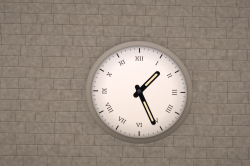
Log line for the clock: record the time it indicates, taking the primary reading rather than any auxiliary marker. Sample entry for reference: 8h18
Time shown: 1h26
